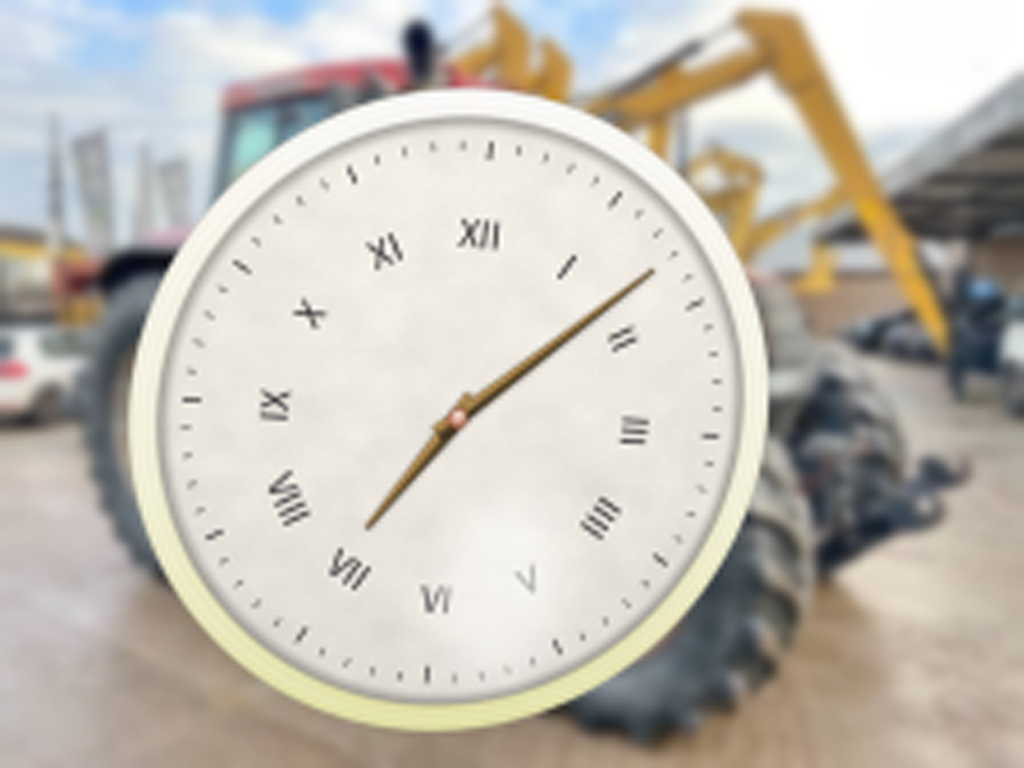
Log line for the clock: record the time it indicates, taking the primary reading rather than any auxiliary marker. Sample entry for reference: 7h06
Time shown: 7h08
